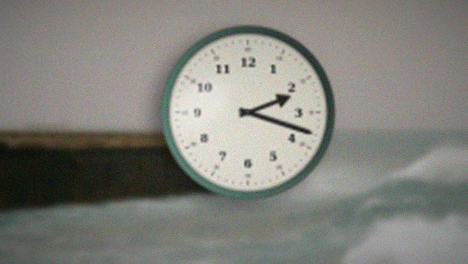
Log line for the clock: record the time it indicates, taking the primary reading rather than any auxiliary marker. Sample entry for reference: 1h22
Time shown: 2h18
